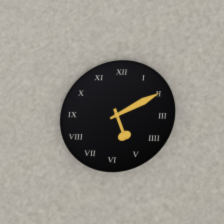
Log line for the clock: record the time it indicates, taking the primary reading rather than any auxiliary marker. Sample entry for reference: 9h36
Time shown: 5h10
